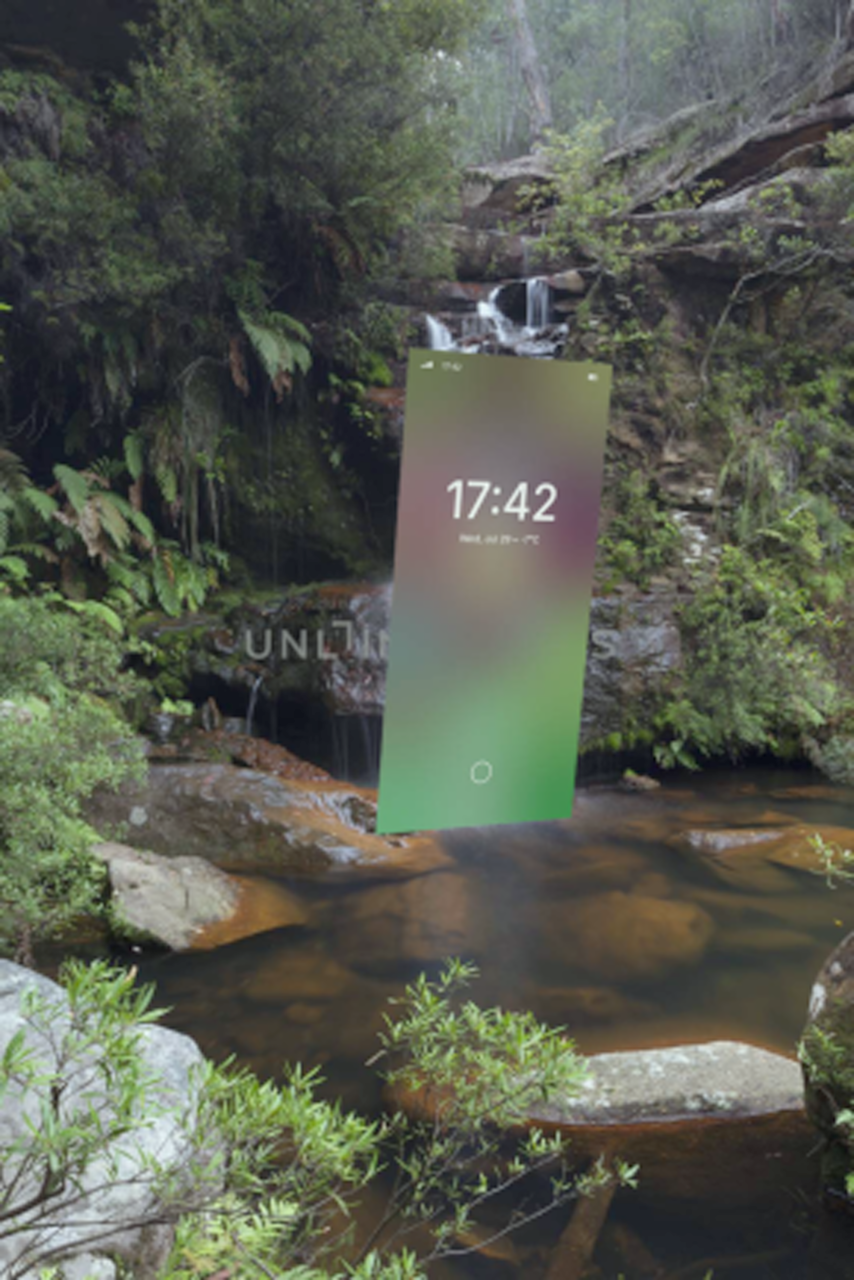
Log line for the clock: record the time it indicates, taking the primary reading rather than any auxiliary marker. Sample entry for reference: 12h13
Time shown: 17h42
